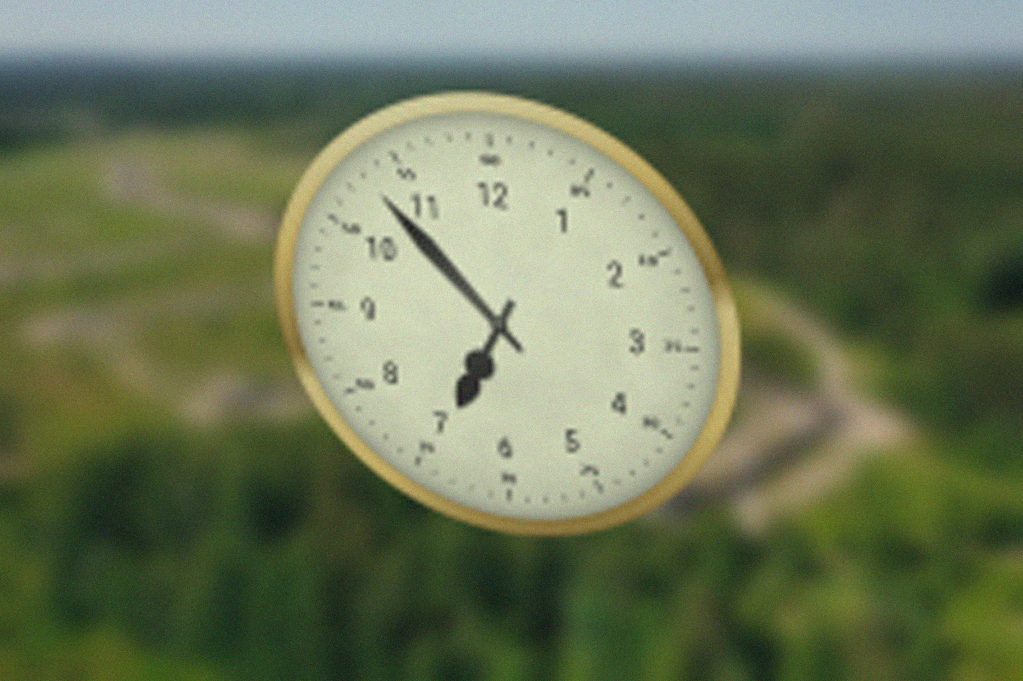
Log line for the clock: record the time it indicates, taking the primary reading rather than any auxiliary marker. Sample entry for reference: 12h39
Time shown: 6h53
